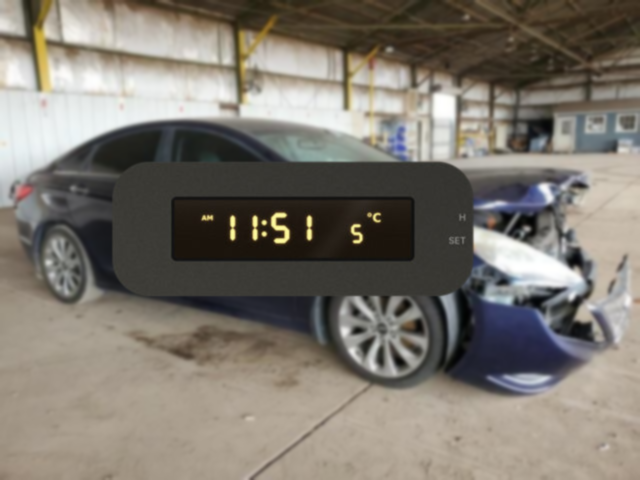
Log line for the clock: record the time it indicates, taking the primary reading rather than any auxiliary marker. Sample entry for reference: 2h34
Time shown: 11h51
